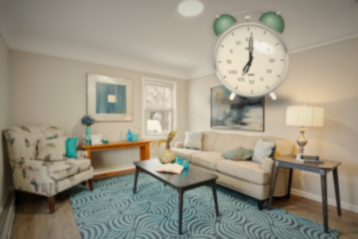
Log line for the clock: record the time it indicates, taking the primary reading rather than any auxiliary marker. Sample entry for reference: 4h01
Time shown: 7h01
